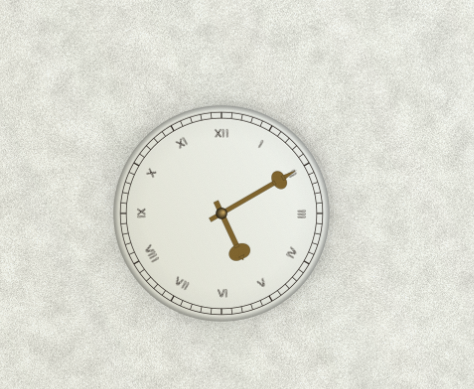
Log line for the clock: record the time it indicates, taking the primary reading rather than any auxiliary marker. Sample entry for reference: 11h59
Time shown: 5h10
